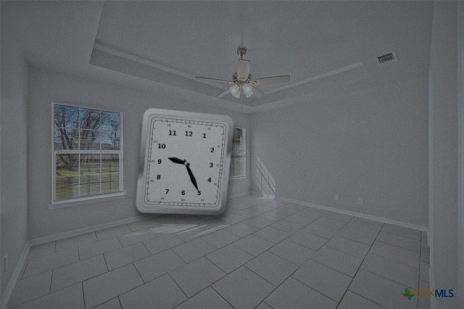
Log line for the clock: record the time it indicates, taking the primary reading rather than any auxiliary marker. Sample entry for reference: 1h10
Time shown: 9h25
